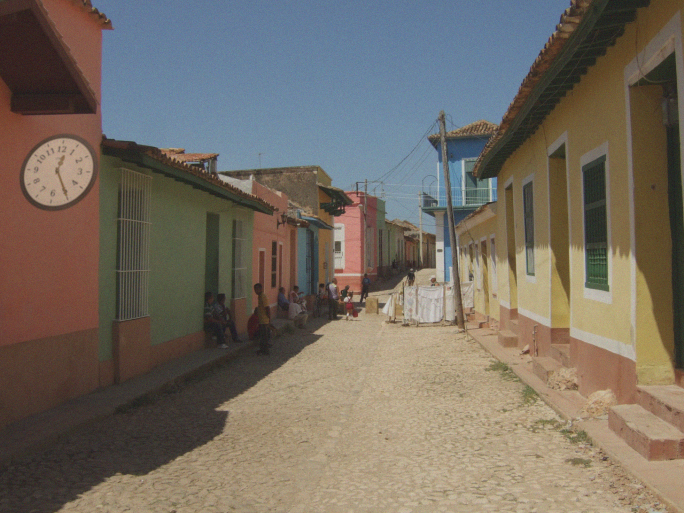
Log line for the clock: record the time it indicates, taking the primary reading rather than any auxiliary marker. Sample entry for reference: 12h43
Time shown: 12h25
